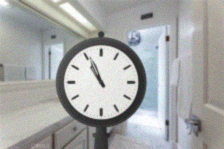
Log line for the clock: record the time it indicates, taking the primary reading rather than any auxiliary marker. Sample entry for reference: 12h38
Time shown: 10h56
